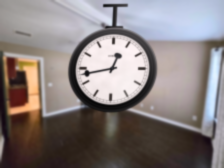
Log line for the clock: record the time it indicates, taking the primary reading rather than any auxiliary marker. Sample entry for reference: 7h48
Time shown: 12h43
